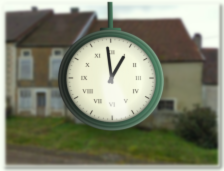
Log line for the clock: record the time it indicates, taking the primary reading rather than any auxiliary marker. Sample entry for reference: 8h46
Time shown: 12h59
